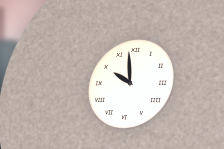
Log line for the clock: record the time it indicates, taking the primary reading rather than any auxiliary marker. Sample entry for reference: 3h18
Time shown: 9h58
